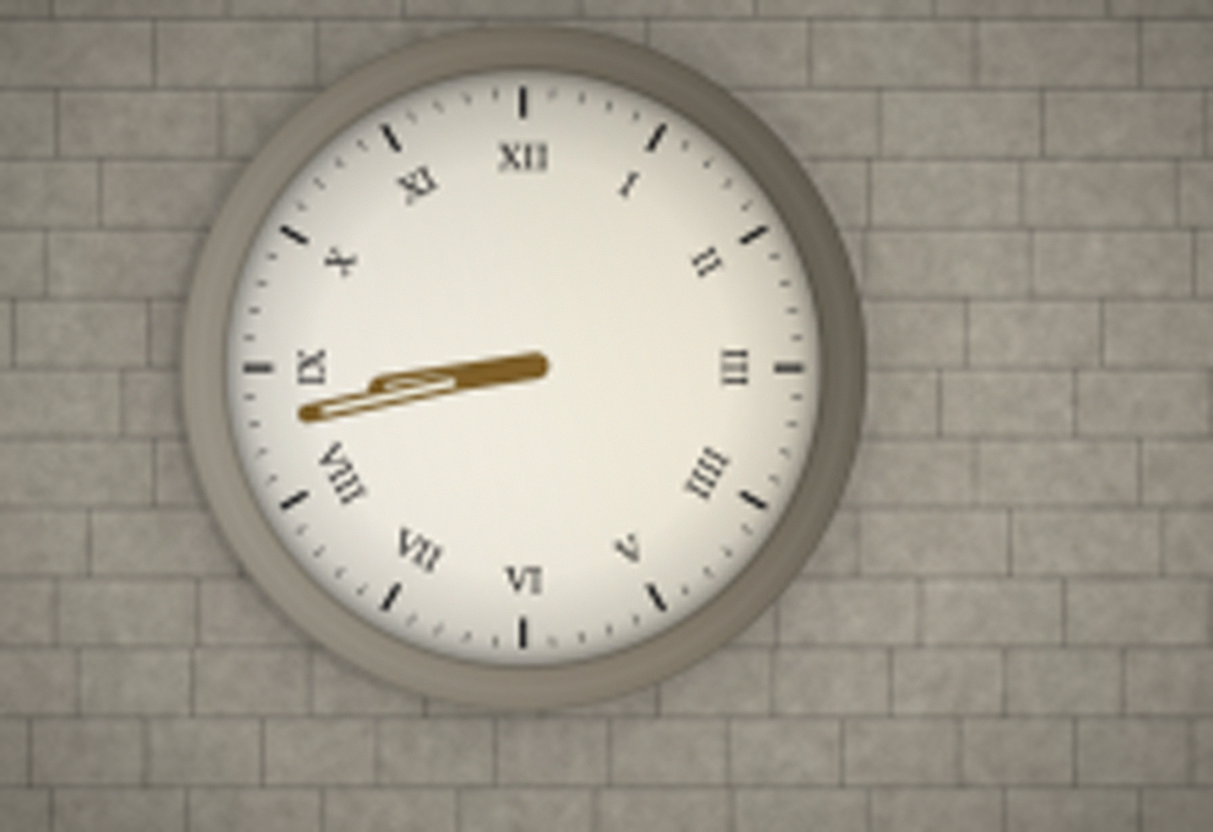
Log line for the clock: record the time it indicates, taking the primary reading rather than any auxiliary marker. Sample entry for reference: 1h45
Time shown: 8h43
